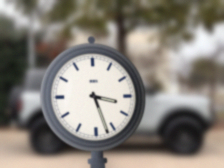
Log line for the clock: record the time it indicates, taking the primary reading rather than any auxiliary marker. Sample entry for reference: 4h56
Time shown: 3h27
